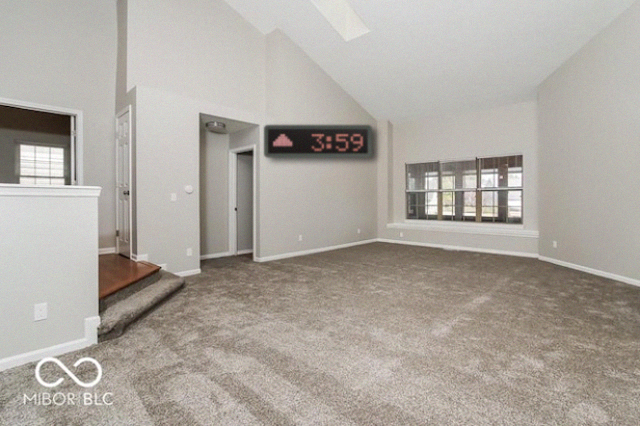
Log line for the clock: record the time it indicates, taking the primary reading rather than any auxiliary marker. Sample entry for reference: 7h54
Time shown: 3h59
